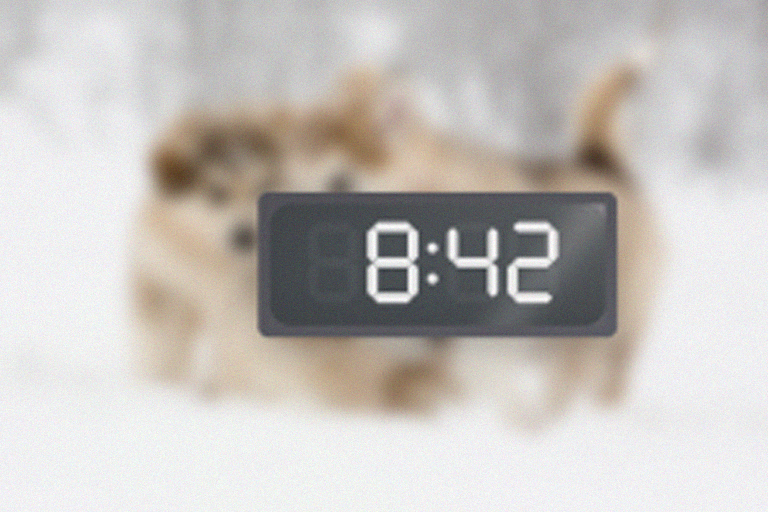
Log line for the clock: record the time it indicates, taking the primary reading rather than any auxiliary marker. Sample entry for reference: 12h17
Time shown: 8h42
